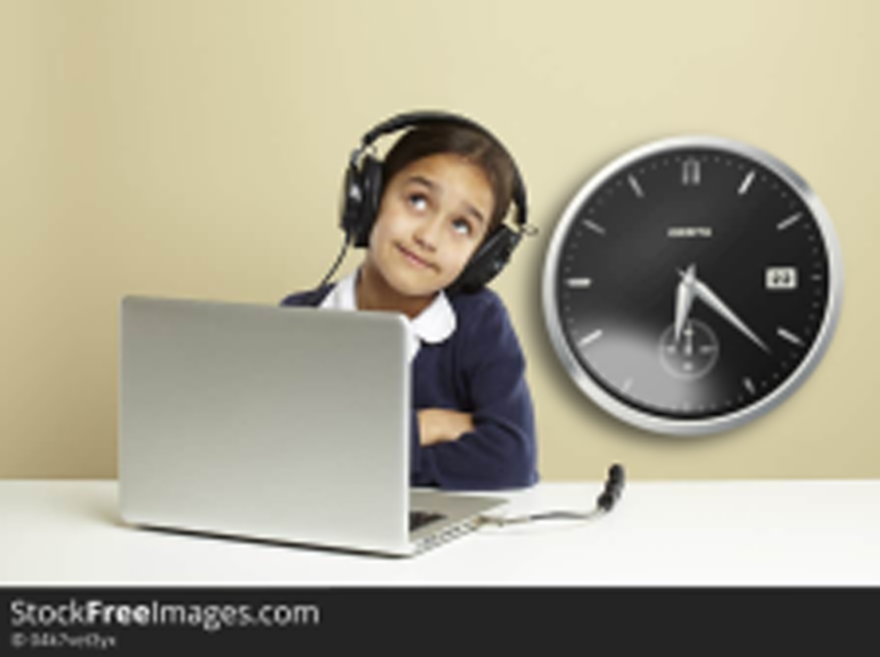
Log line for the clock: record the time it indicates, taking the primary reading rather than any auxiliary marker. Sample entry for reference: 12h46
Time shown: 6h22
